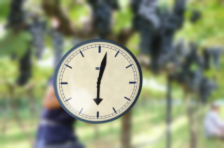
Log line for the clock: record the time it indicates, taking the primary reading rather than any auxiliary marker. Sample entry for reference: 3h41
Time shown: 6h02
